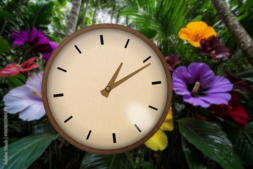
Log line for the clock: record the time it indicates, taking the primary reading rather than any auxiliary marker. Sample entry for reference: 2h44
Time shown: 1h11
